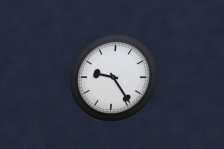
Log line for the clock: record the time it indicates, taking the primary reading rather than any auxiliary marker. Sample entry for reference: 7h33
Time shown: 9h24
